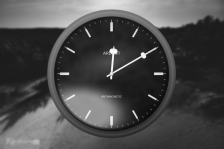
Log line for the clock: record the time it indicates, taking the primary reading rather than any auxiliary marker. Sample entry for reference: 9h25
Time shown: 12h10
